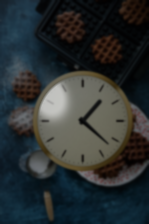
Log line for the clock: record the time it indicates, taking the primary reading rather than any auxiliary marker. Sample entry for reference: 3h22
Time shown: 1h22
